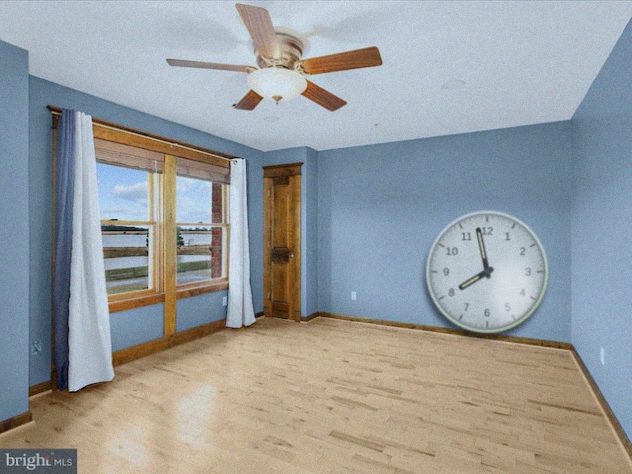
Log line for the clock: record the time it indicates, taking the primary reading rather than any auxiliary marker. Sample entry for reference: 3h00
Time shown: 7h58
